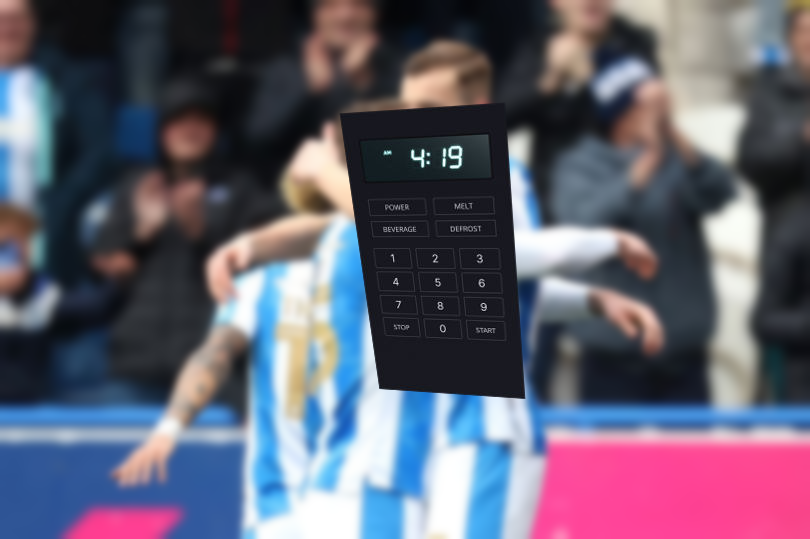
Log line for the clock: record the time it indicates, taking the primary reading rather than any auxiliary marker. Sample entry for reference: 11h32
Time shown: 4h19
